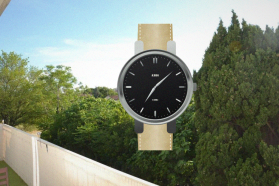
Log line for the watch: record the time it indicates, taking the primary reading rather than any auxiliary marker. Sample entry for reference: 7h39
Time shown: 7h08
